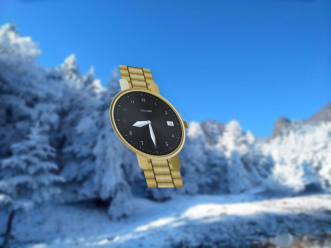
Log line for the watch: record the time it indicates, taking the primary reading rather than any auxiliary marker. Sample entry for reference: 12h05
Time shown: 8h30
